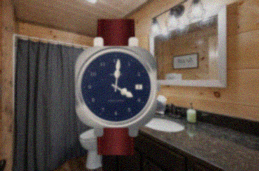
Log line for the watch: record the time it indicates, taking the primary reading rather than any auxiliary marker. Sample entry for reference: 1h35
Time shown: 4h01
